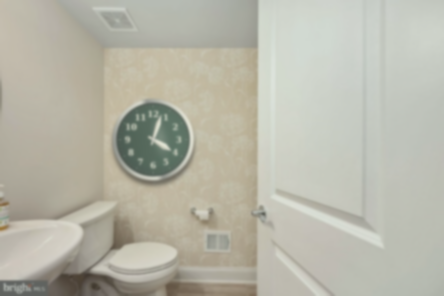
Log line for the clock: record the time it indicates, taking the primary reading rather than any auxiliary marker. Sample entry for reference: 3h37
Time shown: 4h03
